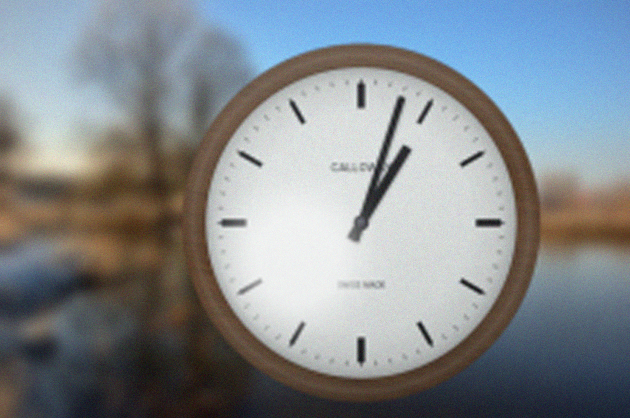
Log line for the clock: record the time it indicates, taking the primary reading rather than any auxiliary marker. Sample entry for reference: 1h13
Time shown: 1h03
